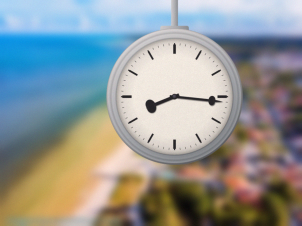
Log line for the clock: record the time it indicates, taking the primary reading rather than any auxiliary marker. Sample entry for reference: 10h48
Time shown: 8h16
